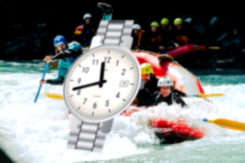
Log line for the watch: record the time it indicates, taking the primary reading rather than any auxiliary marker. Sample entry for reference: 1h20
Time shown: 11h42
